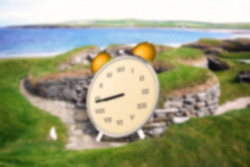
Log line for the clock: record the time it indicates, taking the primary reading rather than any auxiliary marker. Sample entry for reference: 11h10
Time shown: 8h44
